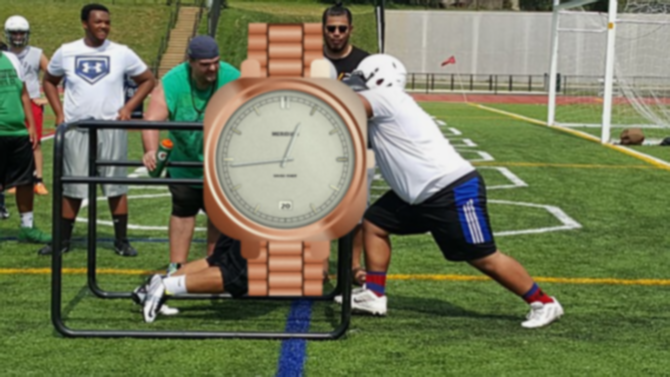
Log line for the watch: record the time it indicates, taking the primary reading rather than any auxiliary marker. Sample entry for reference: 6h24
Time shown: 12h44
